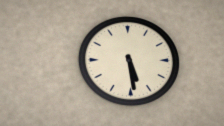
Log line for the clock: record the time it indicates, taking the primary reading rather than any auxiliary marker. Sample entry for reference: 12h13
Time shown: 5h29
